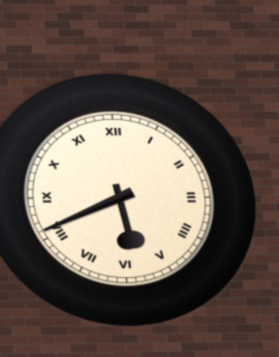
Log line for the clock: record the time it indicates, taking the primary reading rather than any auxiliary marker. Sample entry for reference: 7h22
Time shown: 5h41
